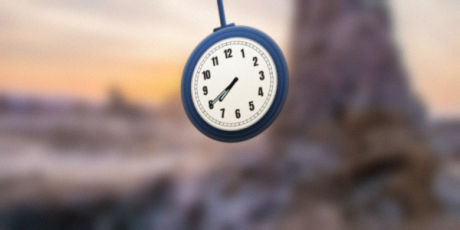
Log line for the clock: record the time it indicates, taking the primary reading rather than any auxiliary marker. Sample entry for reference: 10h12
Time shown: 7h40
